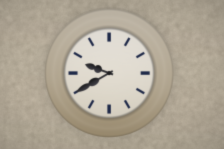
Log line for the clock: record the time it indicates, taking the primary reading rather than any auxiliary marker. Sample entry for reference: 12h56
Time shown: 9h40
